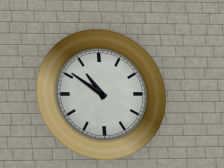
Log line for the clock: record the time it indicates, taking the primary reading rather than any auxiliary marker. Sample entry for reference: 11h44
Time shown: 10h51
